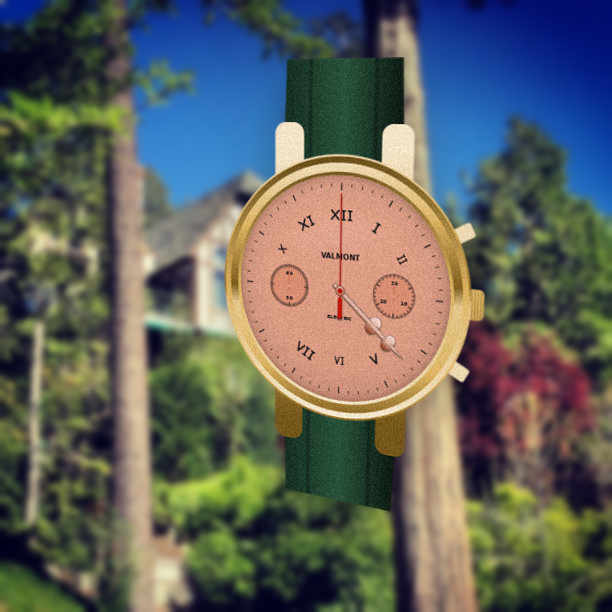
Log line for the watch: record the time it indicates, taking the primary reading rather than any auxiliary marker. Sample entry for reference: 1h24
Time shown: 4h22
